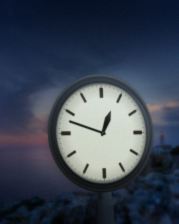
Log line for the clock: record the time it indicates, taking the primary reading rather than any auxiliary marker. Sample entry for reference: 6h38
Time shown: 12h48
